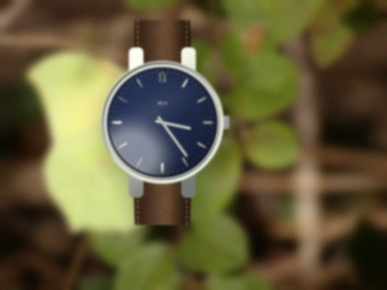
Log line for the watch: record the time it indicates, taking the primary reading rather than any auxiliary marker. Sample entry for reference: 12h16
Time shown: 3h24
